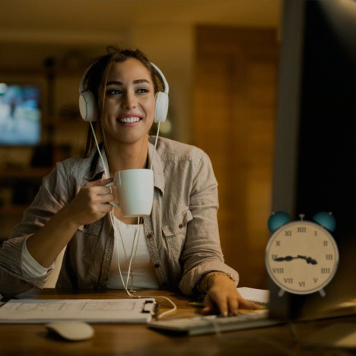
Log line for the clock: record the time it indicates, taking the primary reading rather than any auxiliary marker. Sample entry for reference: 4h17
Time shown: 3h44
